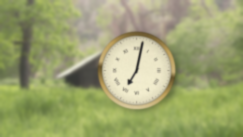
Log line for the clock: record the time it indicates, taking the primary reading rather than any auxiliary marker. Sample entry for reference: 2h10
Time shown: 7h02
